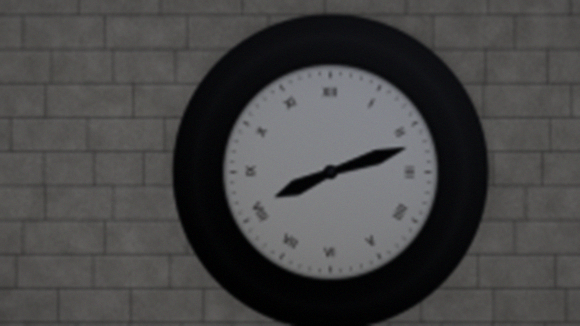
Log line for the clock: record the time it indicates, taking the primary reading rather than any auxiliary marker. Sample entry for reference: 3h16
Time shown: 8h12
